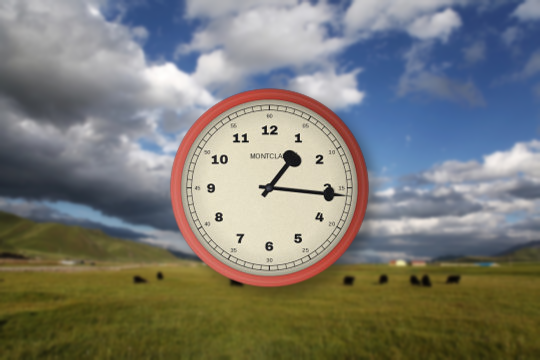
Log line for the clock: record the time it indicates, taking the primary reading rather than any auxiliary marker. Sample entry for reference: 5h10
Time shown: 1h16
